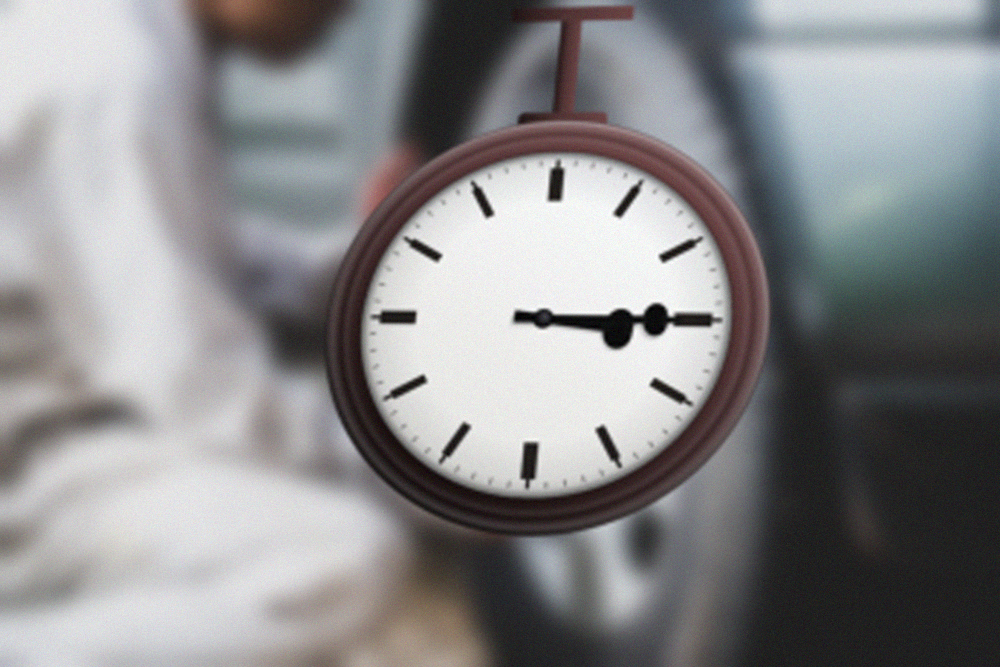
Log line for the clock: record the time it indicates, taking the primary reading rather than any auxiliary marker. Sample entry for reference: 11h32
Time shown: 3h15
